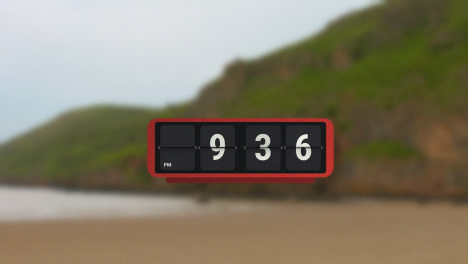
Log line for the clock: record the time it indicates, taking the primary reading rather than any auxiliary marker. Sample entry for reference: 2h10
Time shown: 9h36
